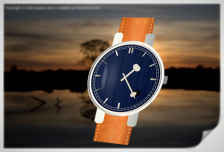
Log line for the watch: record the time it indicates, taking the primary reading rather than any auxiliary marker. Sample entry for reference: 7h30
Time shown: 1h24
